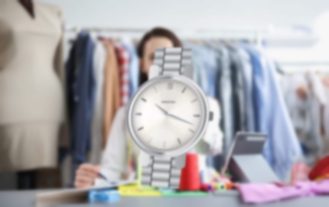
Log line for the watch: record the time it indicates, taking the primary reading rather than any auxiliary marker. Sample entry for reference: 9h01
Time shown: 10h18
